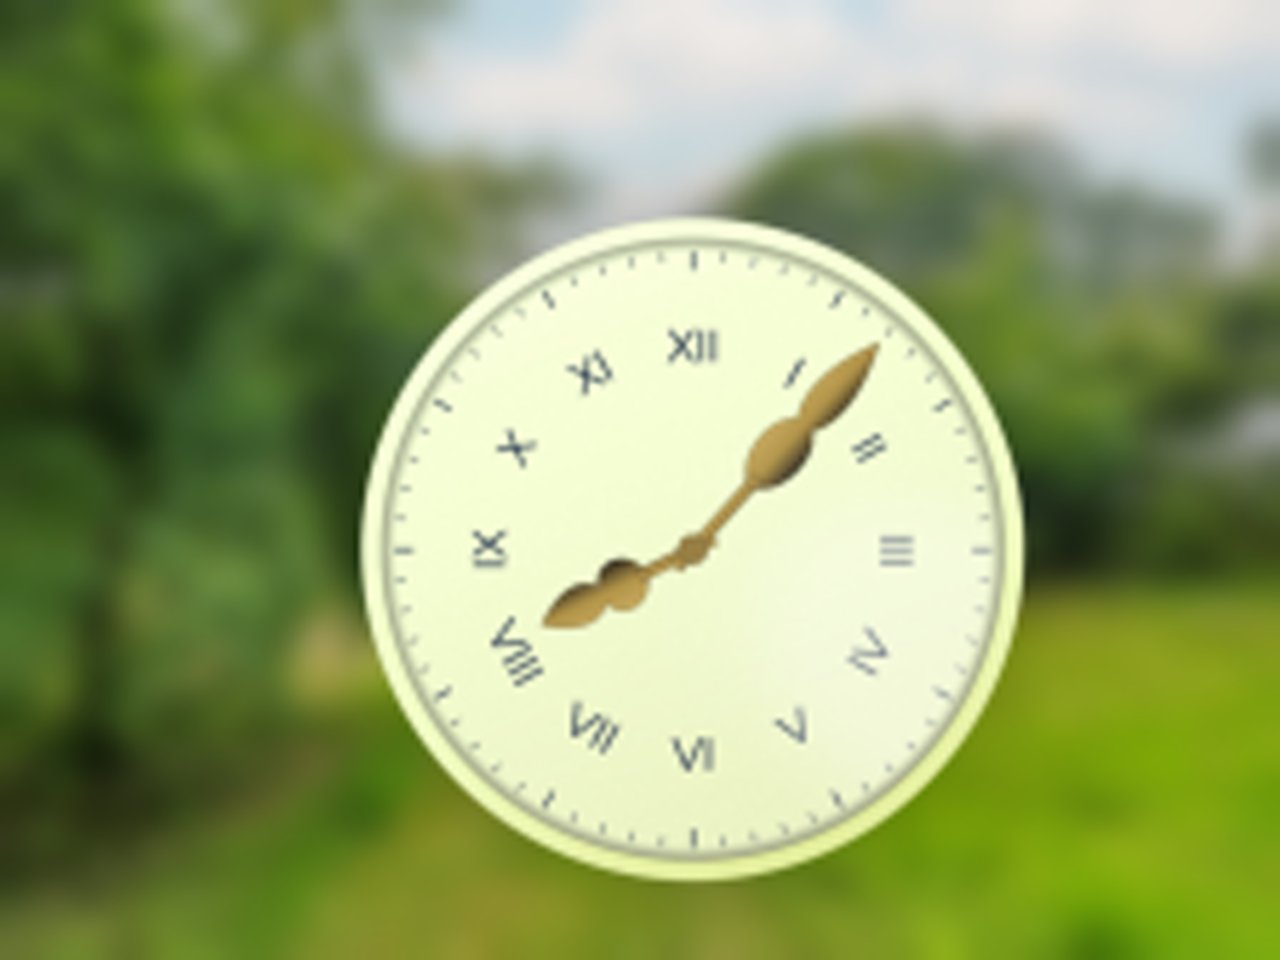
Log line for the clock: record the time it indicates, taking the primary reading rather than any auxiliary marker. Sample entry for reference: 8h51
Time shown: 8h07
